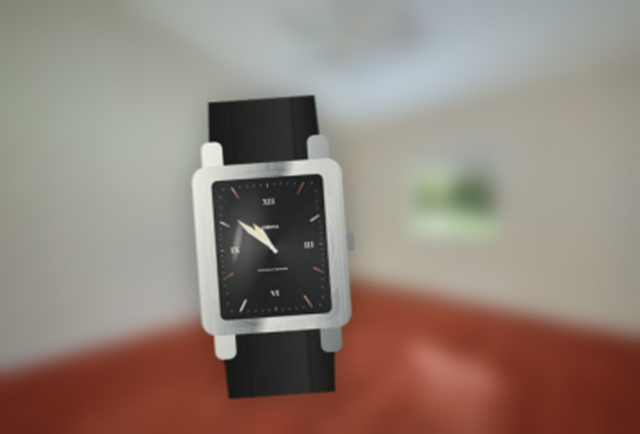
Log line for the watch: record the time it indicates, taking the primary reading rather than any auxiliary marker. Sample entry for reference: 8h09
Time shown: 10h52
